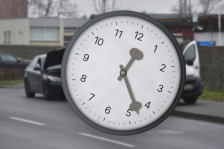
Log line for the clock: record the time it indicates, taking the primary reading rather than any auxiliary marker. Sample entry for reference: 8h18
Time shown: 12h23
